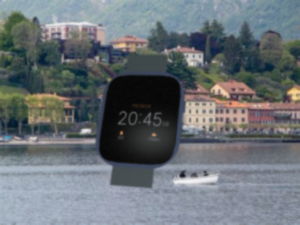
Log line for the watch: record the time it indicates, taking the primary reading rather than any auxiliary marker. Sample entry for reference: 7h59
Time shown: 20h45
